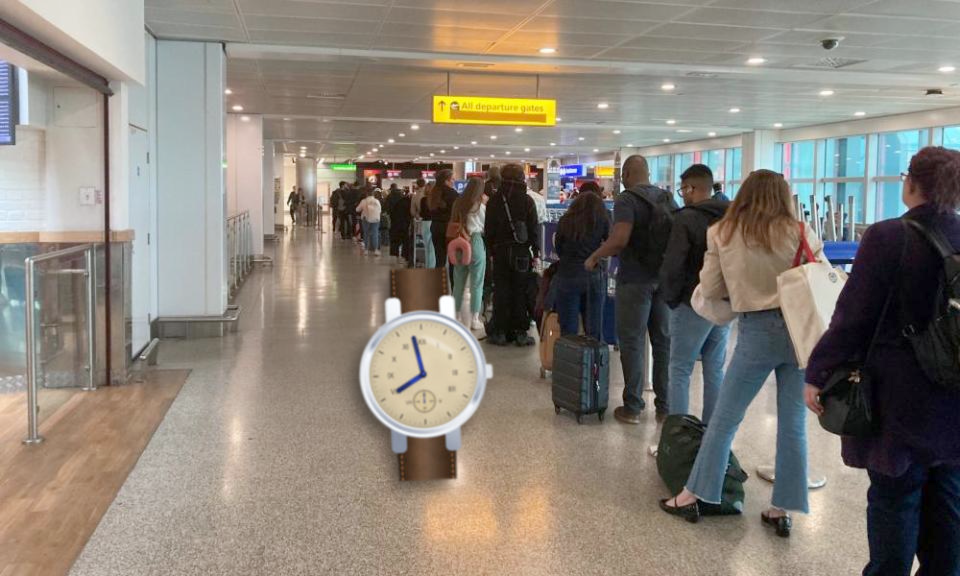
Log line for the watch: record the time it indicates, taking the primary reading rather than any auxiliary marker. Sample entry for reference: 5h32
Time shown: 7h58
